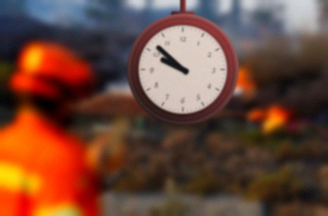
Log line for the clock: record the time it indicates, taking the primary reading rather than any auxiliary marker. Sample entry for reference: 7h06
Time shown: 9h52
